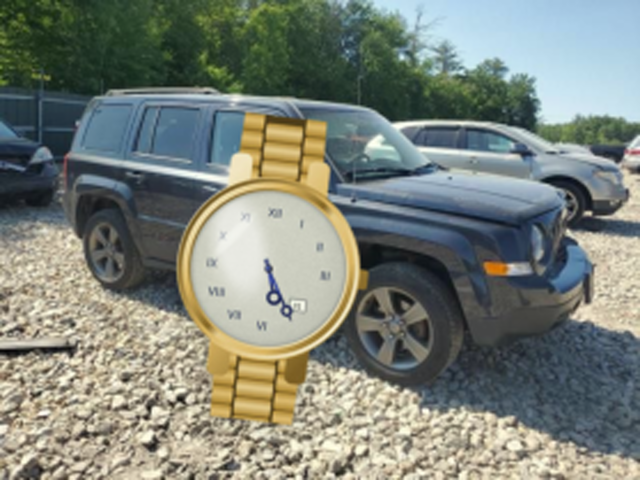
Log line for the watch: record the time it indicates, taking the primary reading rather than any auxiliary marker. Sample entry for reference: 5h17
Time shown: 5h25
